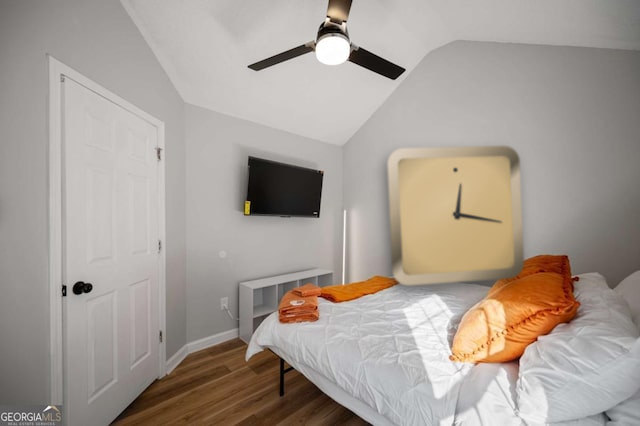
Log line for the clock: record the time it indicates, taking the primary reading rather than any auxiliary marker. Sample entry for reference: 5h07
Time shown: 12h17
